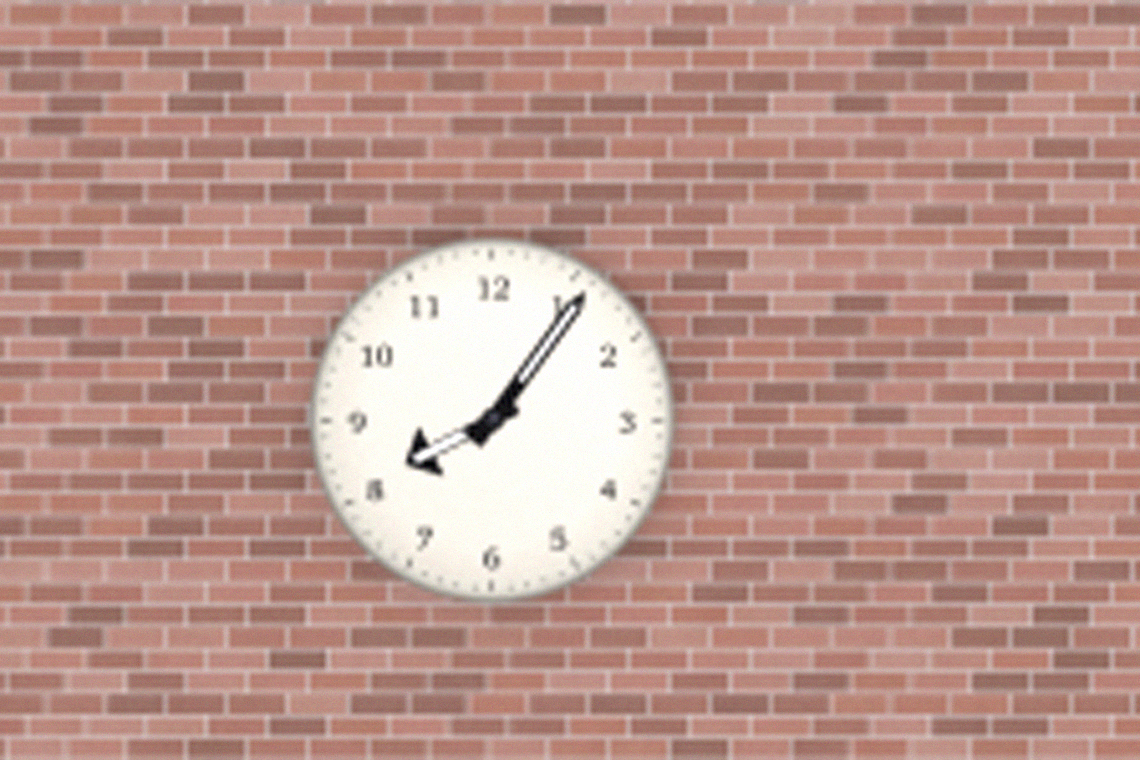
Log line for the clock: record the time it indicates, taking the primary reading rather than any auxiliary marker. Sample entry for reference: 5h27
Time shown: 8h06
